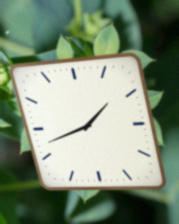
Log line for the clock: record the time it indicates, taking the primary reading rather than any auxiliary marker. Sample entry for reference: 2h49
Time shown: 1h42
